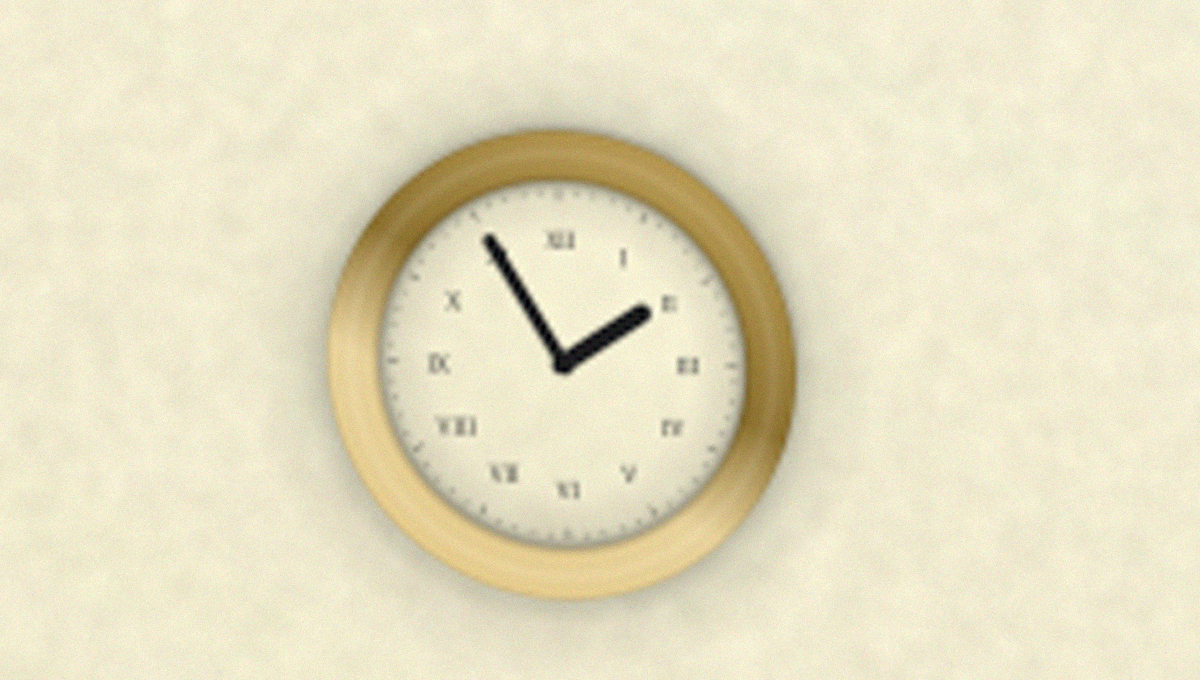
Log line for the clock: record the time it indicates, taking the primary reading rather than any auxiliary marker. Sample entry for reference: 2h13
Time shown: 1h55
